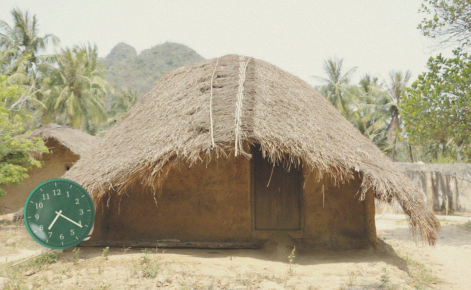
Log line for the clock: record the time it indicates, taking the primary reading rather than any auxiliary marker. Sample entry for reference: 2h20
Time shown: 7h21
